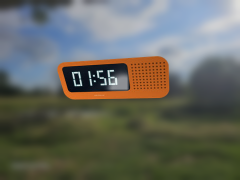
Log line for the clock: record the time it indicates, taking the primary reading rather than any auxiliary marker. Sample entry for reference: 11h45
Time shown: 1h56
